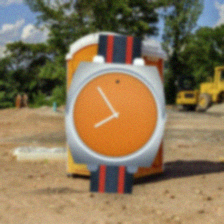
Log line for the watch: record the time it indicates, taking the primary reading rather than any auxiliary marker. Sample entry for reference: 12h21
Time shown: 7h54
